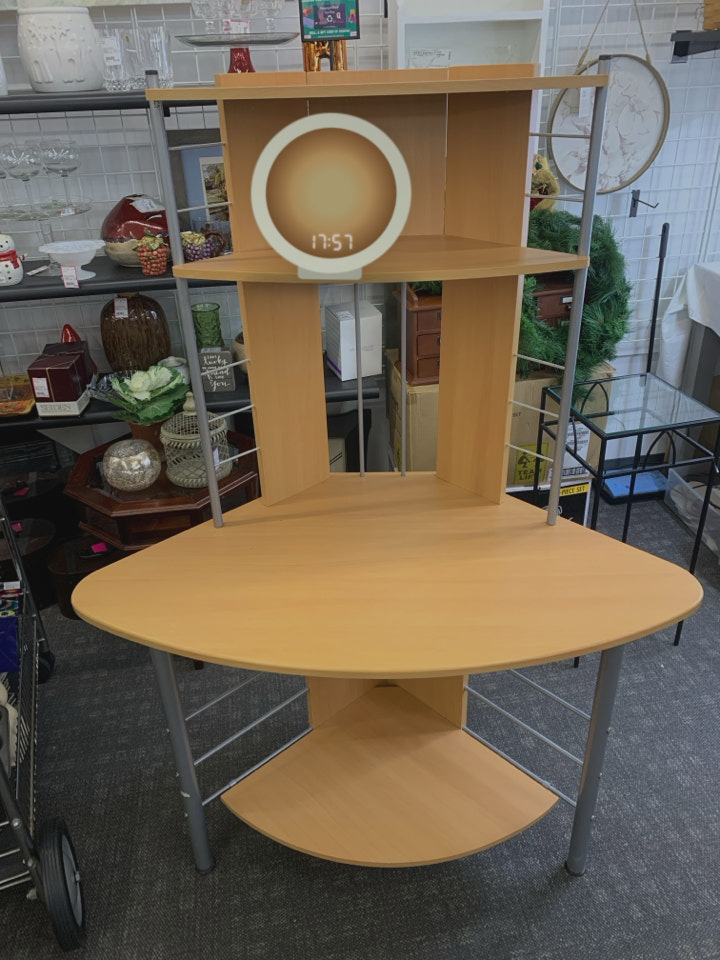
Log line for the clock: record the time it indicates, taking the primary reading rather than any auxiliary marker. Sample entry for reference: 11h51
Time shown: 17h57
